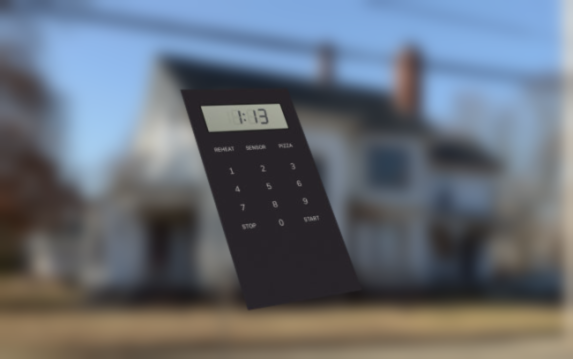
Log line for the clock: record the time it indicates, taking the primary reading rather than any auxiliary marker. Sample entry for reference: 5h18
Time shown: 1h13
